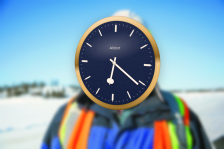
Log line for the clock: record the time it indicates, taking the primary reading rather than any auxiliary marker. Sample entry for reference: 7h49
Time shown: 6h21
